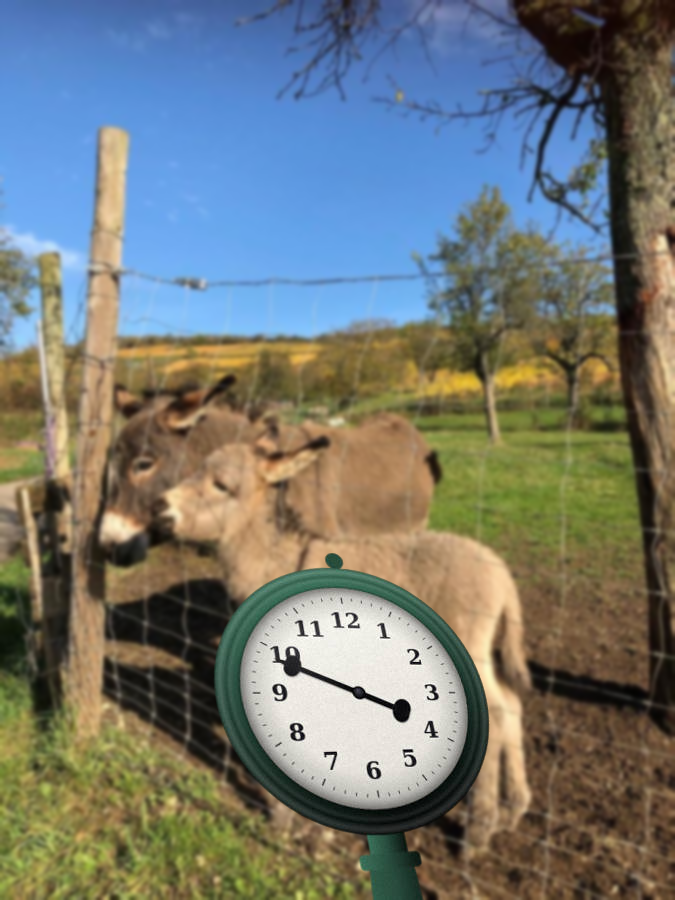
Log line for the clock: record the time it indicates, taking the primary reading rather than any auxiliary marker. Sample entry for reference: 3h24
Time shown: 3h49
